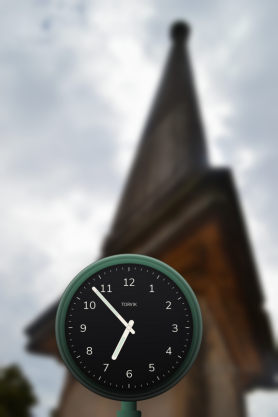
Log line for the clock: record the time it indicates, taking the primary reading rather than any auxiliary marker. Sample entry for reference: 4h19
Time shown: 6h53
